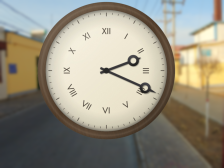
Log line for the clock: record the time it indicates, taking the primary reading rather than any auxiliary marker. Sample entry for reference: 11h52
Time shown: 2h19
